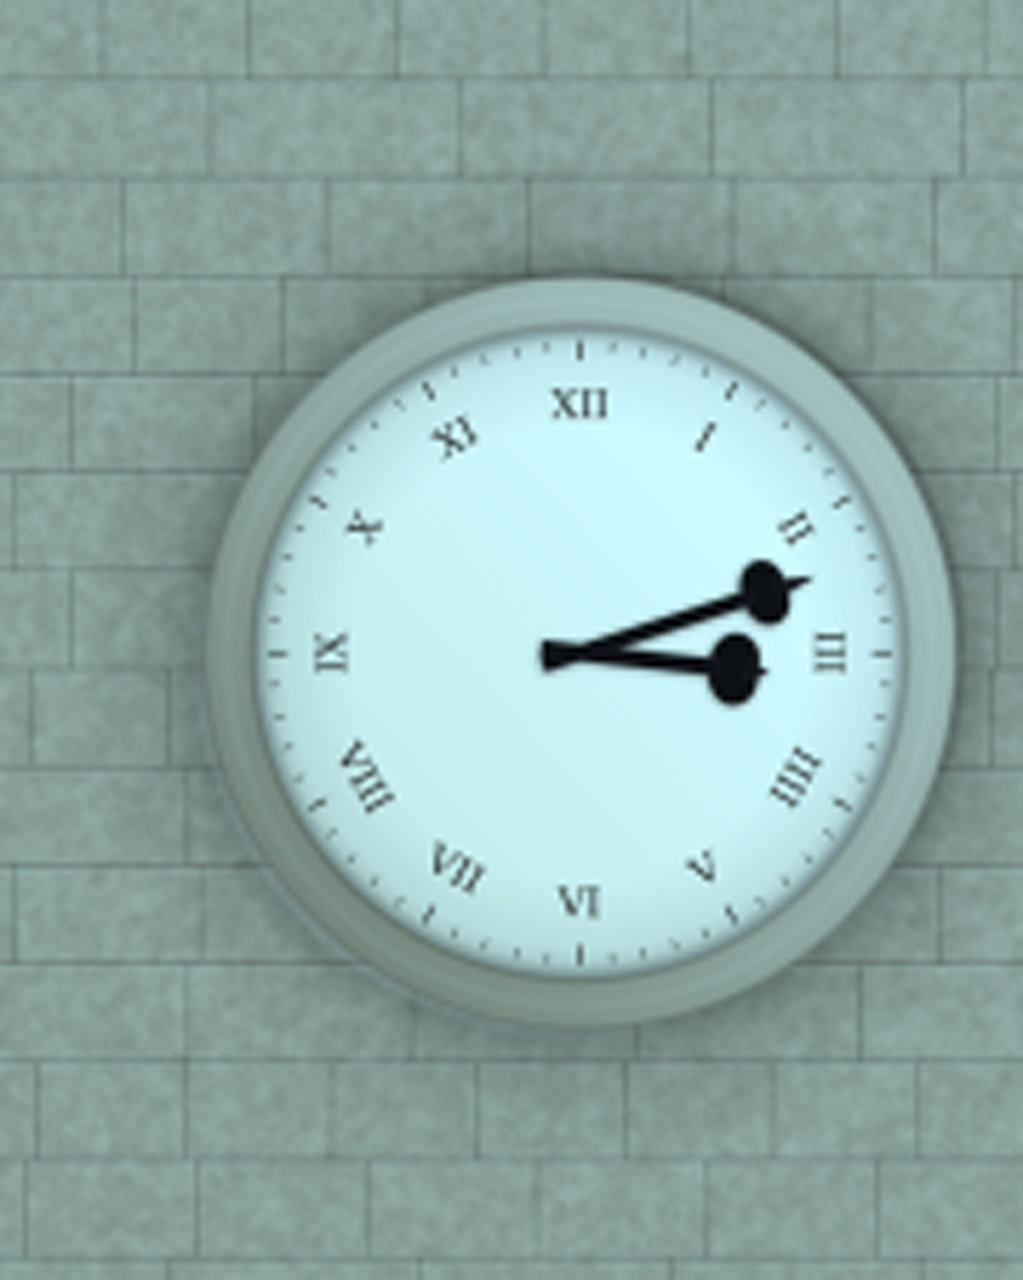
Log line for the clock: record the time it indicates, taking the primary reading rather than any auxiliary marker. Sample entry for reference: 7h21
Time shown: 3h12
